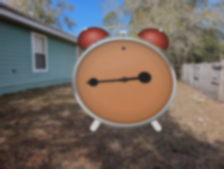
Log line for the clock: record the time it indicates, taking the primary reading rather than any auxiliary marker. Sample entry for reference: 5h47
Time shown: 2h44
